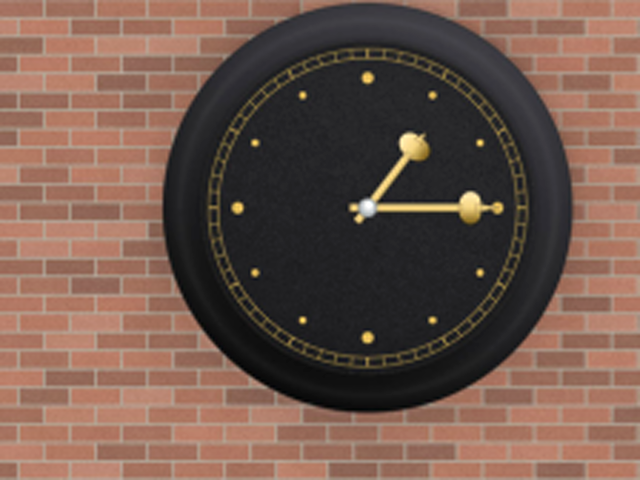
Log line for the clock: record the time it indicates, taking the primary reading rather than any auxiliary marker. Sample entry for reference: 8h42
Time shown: 1h15
